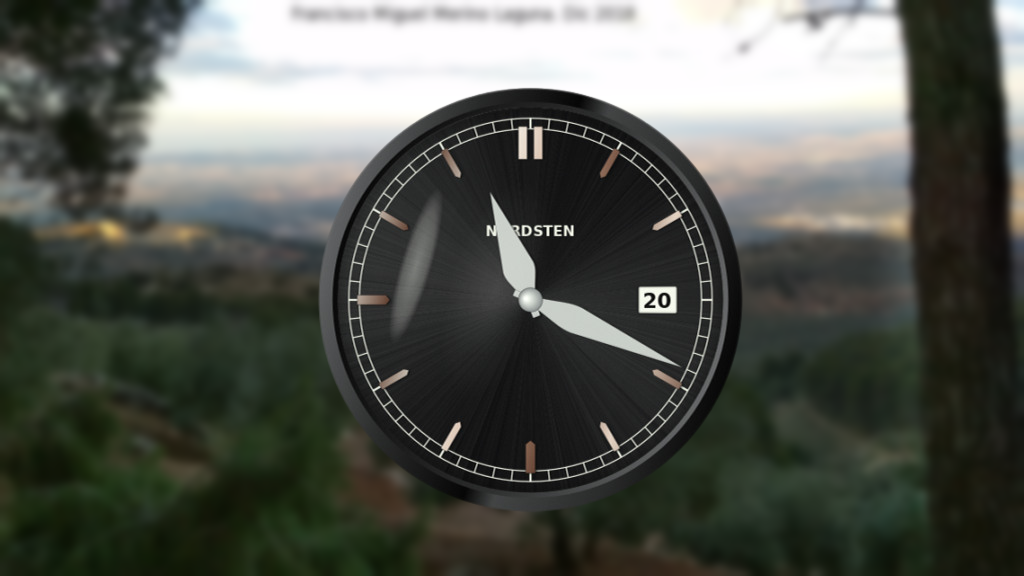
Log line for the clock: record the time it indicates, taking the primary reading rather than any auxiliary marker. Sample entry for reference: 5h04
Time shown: 11h19
